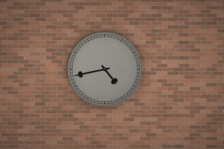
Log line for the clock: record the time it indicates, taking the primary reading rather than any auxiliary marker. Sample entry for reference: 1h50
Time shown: 4h43
